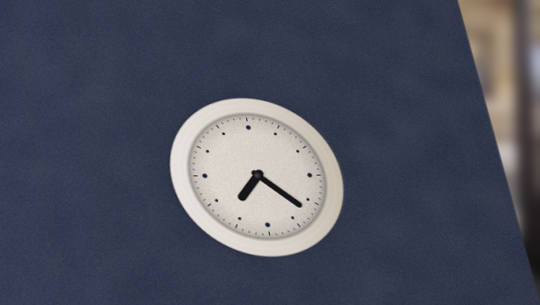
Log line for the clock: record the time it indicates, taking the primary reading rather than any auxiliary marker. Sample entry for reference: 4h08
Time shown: 7h22
